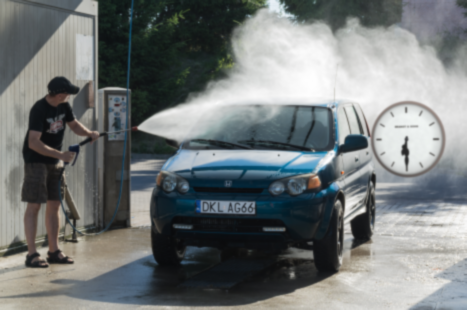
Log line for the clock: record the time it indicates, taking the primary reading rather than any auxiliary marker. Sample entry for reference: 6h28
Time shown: 6h30
